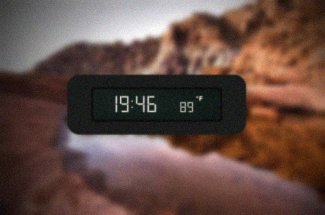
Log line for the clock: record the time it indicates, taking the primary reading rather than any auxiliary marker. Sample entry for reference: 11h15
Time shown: 19h46
